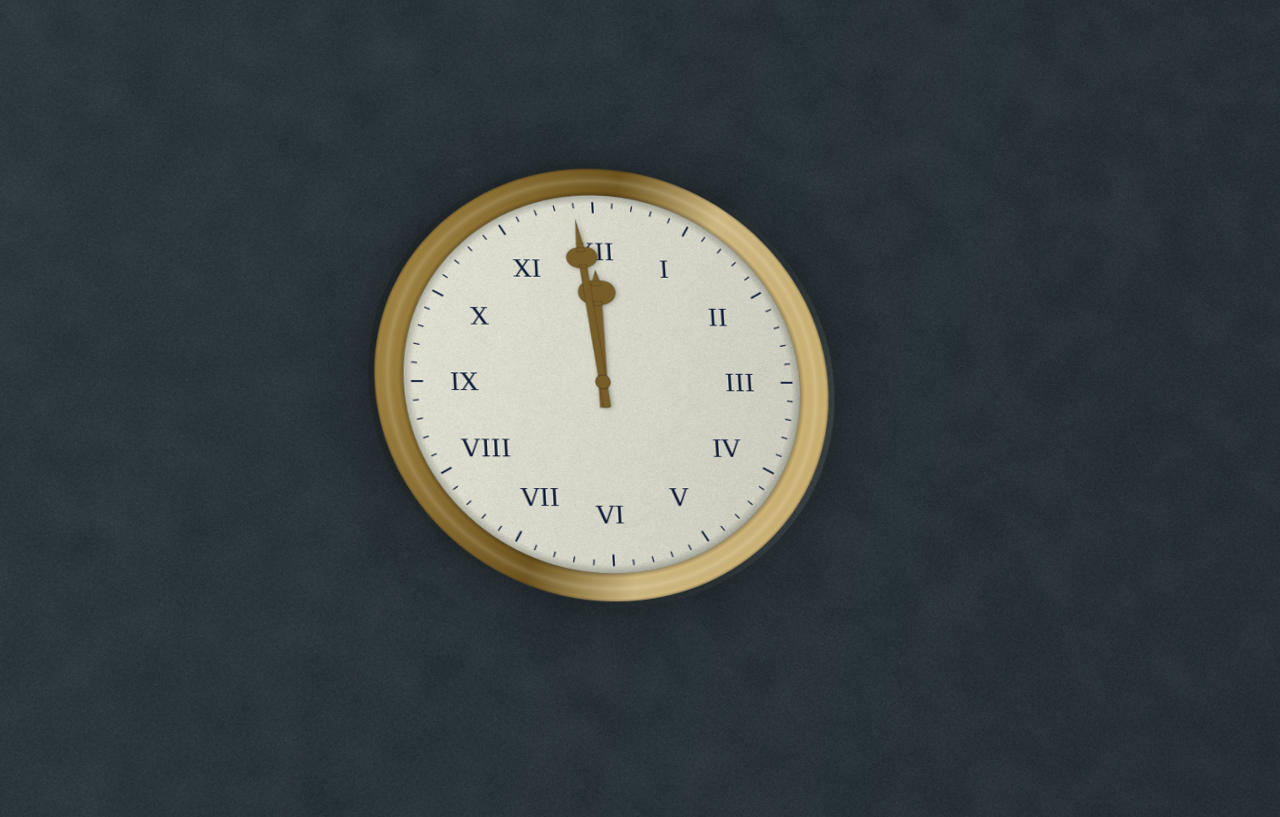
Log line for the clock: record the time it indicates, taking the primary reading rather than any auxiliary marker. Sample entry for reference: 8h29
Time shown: 11h59
